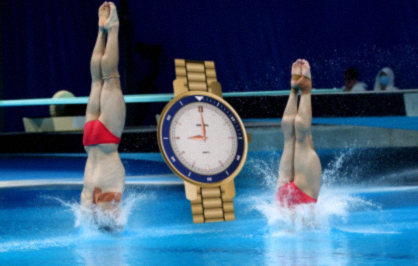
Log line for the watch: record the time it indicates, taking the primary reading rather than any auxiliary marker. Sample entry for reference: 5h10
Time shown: 9h00
